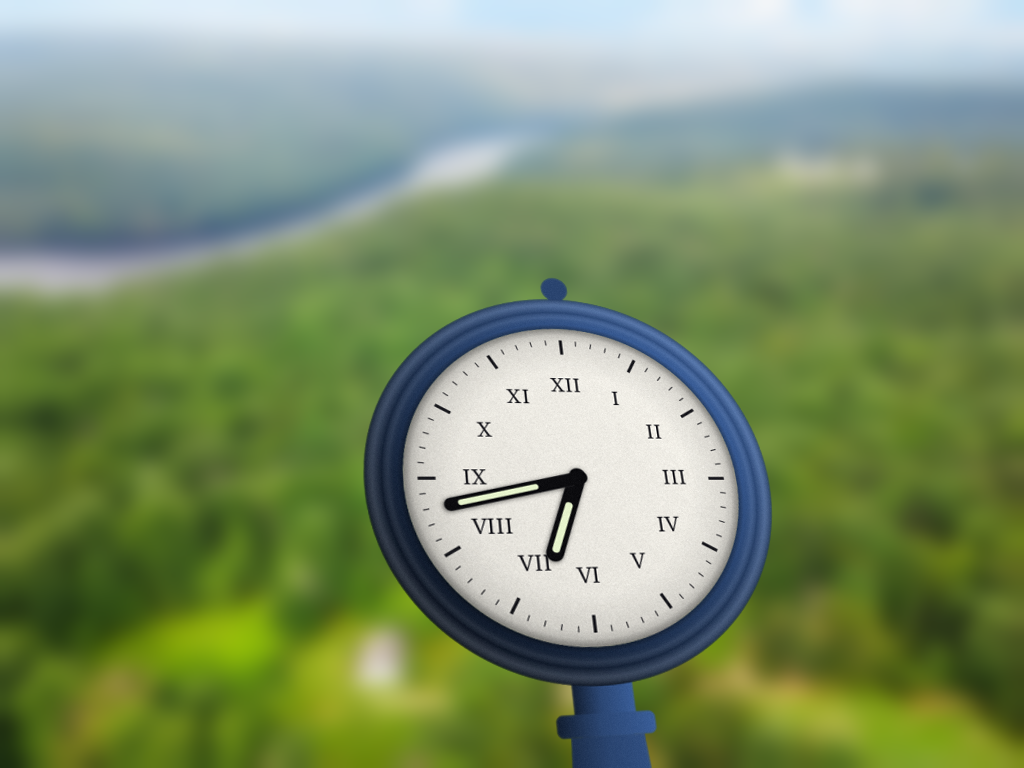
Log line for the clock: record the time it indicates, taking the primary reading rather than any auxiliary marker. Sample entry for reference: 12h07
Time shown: 6h43
